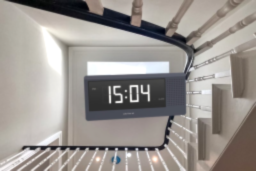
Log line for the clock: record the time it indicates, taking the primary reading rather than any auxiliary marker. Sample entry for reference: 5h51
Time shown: 15h04
